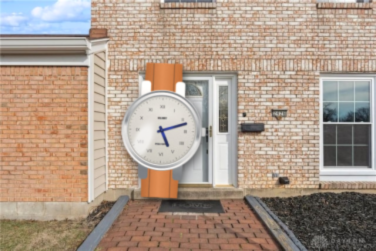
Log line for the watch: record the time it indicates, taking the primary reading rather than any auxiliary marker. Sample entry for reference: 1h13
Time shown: 5h12
